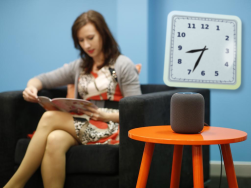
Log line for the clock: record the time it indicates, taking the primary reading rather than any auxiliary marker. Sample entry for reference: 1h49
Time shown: 8h34
